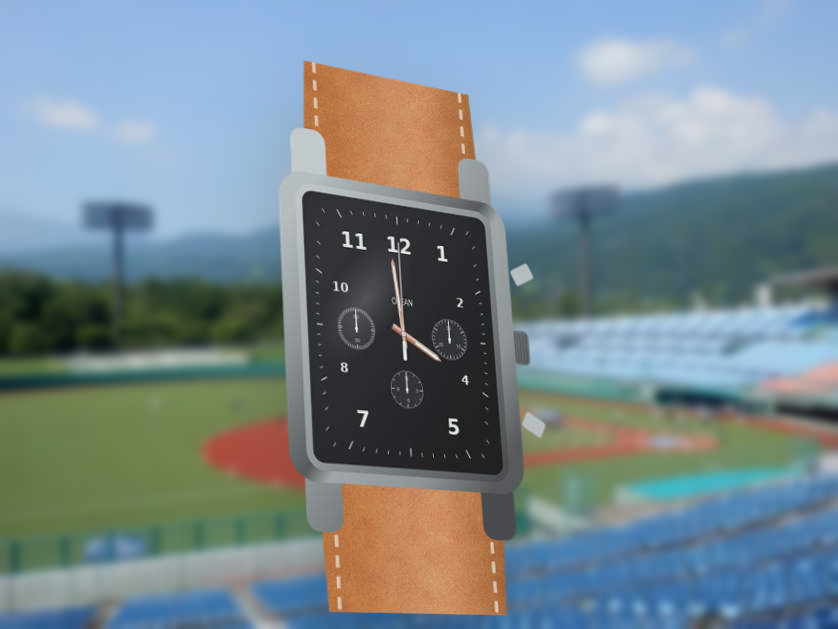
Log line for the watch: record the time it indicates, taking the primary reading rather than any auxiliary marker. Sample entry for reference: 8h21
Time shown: 3h59
